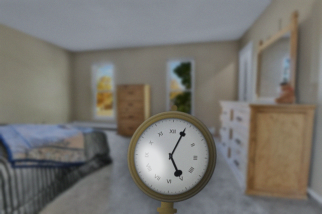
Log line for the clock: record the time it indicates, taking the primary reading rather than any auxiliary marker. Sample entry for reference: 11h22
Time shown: 5h04
